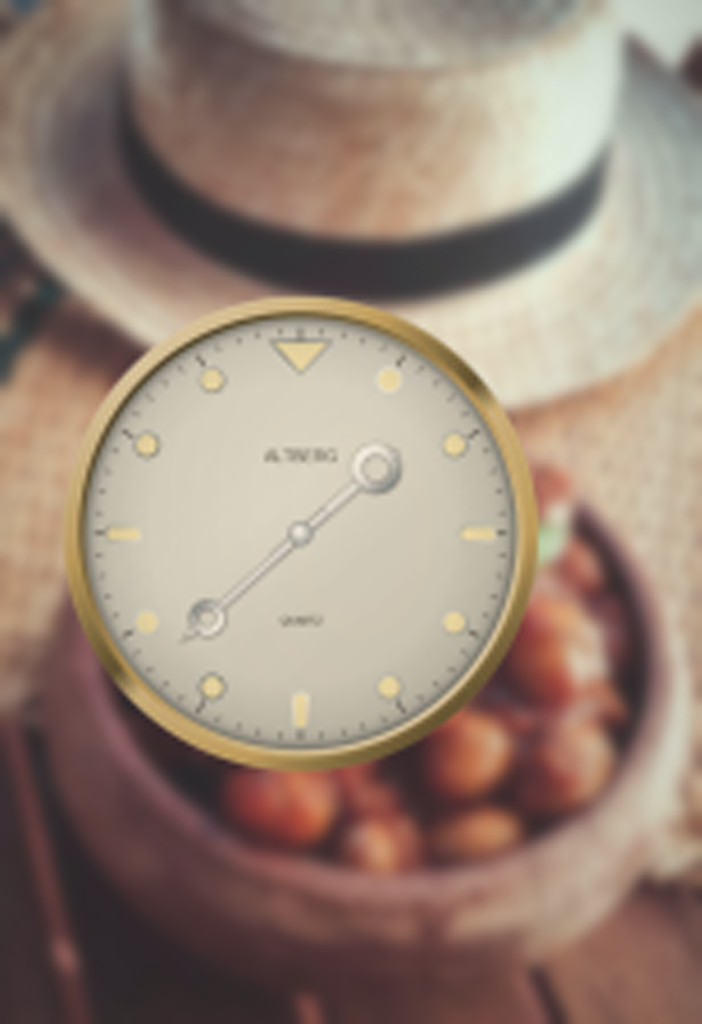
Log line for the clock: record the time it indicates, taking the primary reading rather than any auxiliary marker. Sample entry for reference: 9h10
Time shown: 1h38
